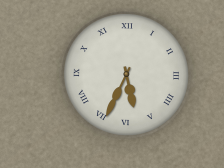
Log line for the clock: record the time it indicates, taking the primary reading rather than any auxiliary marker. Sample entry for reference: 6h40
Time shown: 5h34
